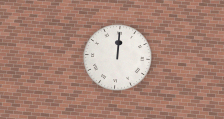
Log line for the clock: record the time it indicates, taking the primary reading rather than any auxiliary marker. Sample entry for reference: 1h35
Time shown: 12h00
